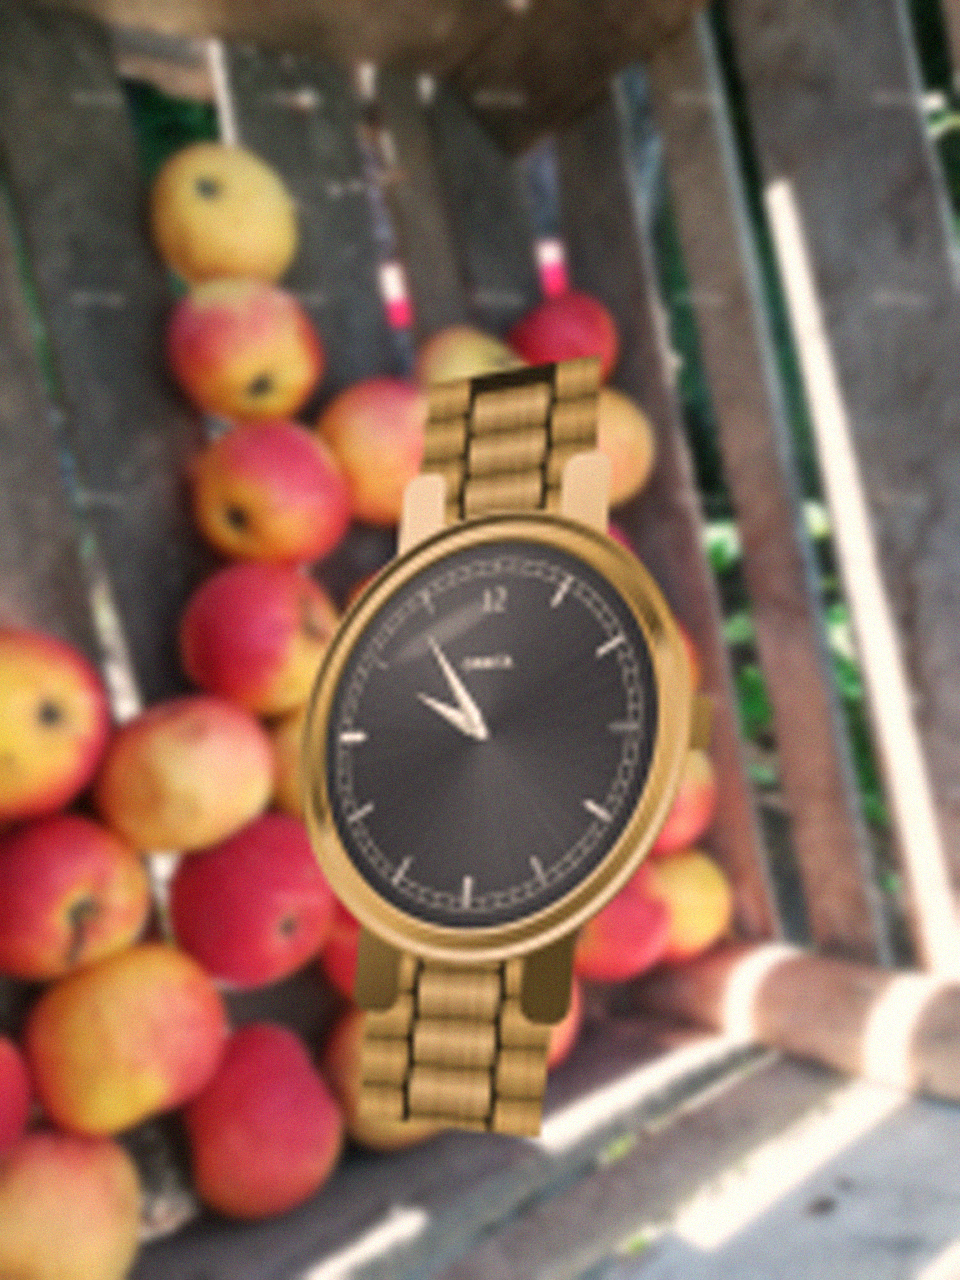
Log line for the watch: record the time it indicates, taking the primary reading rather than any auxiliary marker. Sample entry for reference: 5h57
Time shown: 9h54
